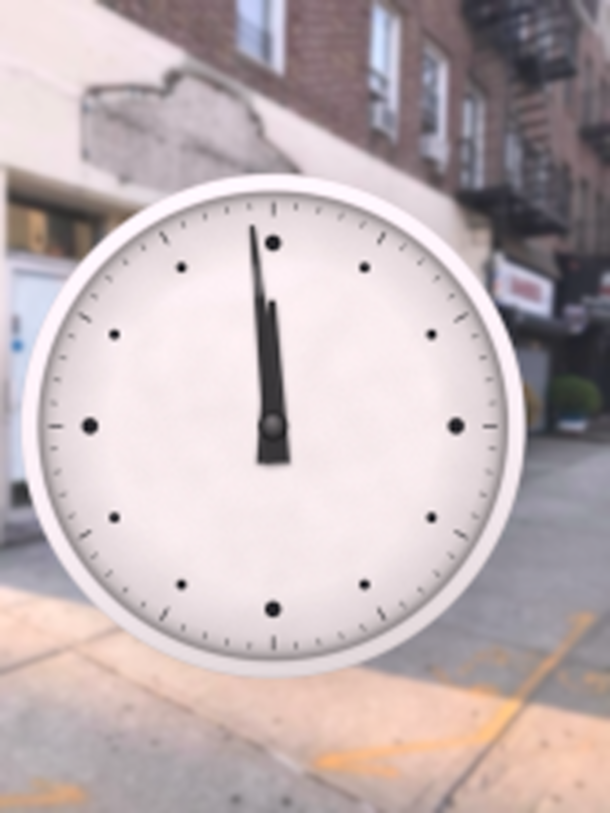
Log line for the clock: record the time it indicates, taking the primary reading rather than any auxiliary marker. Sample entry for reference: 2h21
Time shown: 11h59
